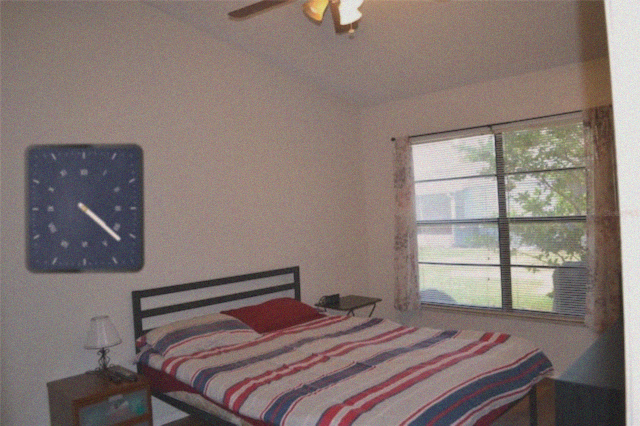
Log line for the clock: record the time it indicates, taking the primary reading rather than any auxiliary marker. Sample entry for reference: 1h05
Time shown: 4h22
